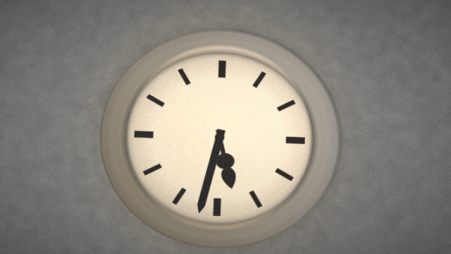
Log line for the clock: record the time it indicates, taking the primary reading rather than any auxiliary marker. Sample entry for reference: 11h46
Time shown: 5h32
